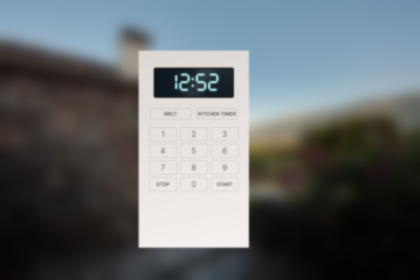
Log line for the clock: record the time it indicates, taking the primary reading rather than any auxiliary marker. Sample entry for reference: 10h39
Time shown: 12h52
